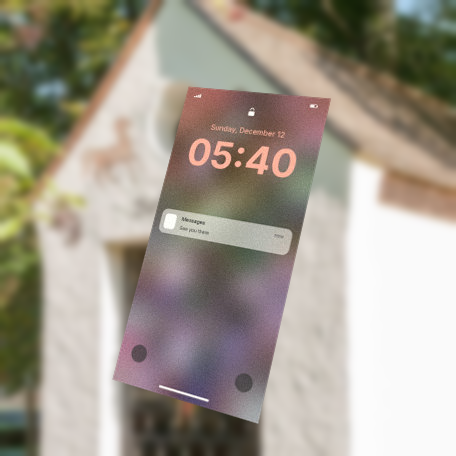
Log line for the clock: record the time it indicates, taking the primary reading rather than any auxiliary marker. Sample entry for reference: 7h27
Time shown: 5h40
